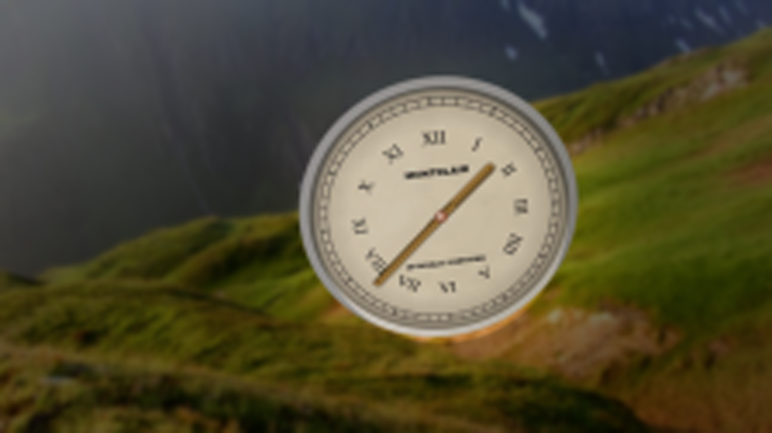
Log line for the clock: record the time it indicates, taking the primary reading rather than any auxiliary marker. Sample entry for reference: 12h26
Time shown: 1h38
